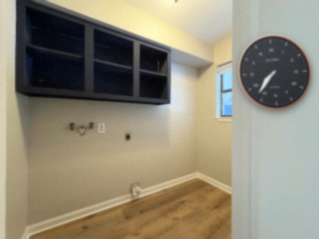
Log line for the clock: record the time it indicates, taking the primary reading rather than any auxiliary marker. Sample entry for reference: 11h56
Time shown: 7h37
